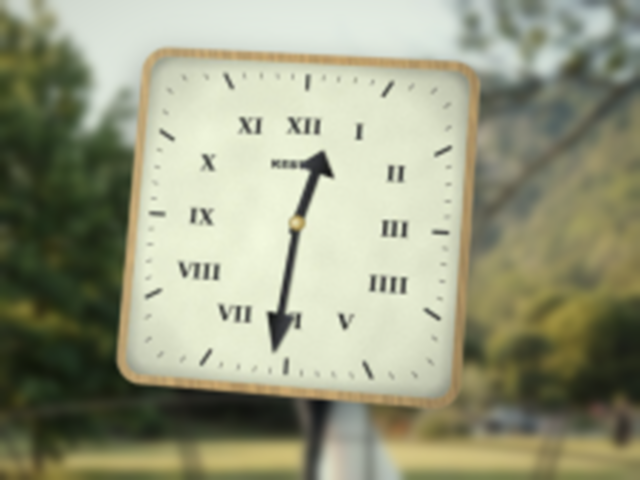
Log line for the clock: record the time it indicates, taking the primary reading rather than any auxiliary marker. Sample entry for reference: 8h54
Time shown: 12h31
